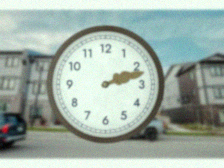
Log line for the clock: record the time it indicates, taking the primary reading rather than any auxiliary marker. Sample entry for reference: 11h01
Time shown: 2h12
